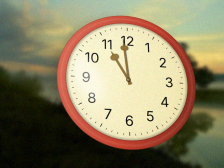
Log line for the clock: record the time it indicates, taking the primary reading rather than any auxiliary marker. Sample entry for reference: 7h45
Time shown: 10h59
